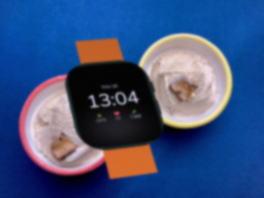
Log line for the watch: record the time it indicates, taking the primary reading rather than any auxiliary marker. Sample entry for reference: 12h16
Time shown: 13h04
